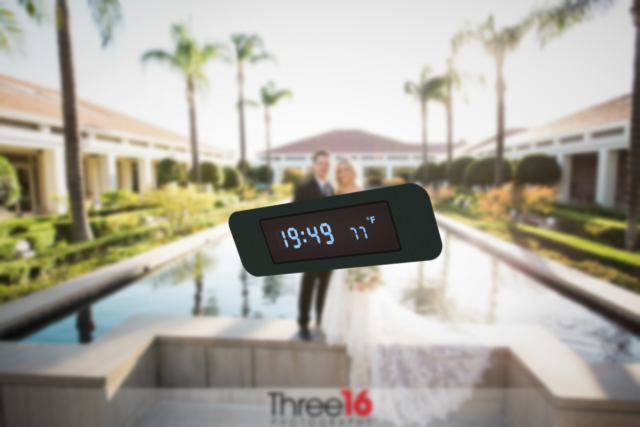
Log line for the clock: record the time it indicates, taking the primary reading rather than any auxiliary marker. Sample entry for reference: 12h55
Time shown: 19h49
